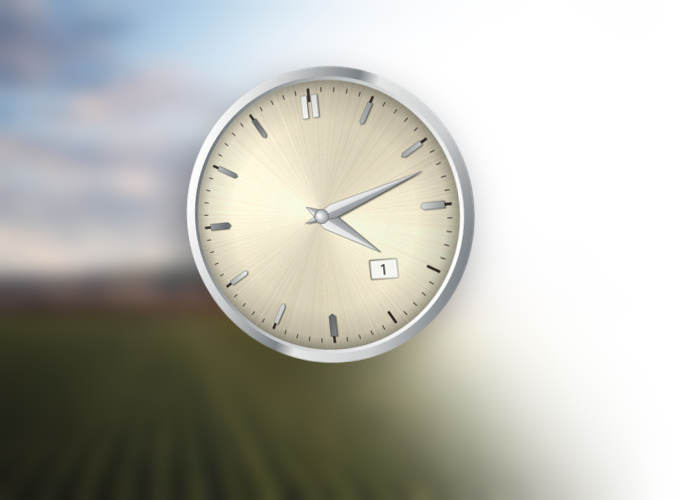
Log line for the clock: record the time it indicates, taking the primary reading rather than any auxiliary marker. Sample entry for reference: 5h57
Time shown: 4h12
